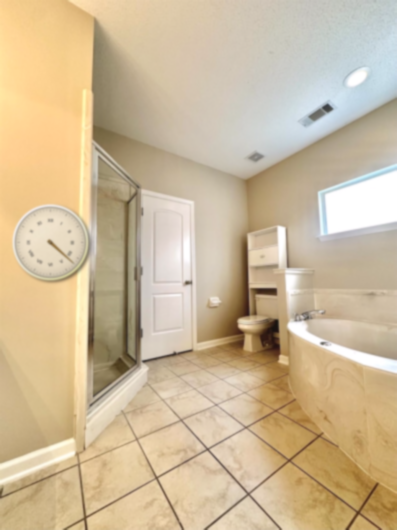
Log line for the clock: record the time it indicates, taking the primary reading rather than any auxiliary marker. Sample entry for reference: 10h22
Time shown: 4h22
